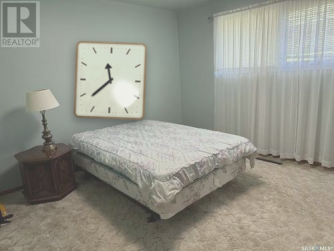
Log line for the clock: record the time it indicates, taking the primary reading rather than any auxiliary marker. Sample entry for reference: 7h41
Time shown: 11h38
